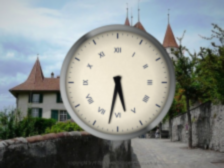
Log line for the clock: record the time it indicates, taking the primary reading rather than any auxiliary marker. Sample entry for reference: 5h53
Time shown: 5h32
